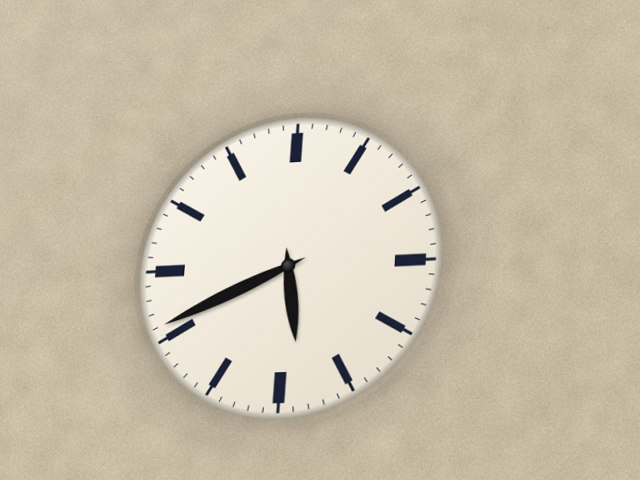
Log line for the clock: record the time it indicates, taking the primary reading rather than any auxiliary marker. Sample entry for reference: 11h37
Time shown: 5h41
